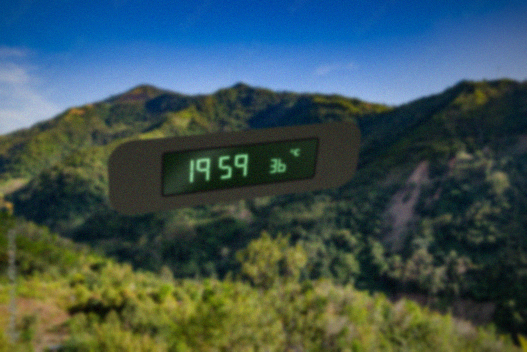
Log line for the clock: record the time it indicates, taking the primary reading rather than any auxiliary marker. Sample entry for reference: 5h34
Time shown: 19h59
